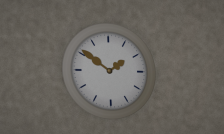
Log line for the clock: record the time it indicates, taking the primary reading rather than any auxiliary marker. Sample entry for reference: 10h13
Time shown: 1h51
